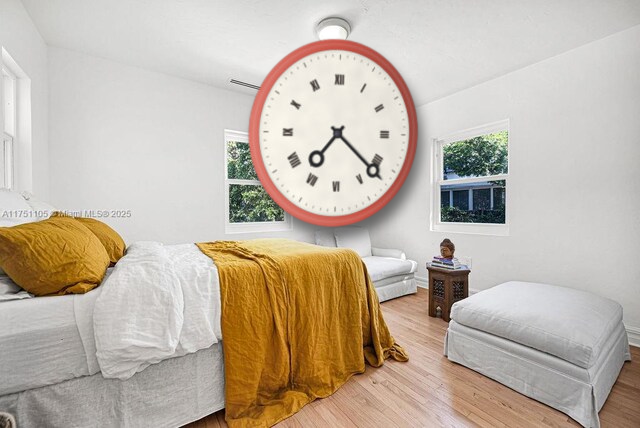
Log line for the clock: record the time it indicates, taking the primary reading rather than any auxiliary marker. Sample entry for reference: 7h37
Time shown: 7h22
